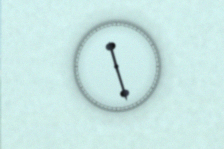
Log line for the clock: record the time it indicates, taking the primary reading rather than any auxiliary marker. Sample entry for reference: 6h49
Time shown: 11h27
